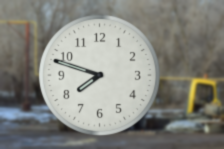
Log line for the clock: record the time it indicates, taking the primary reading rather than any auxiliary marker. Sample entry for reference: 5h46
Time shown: 7h48
